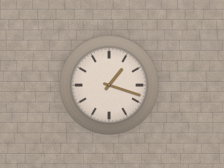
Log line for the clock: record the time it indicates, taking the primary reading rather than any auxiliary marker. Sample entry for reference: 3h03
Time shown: 1h18
